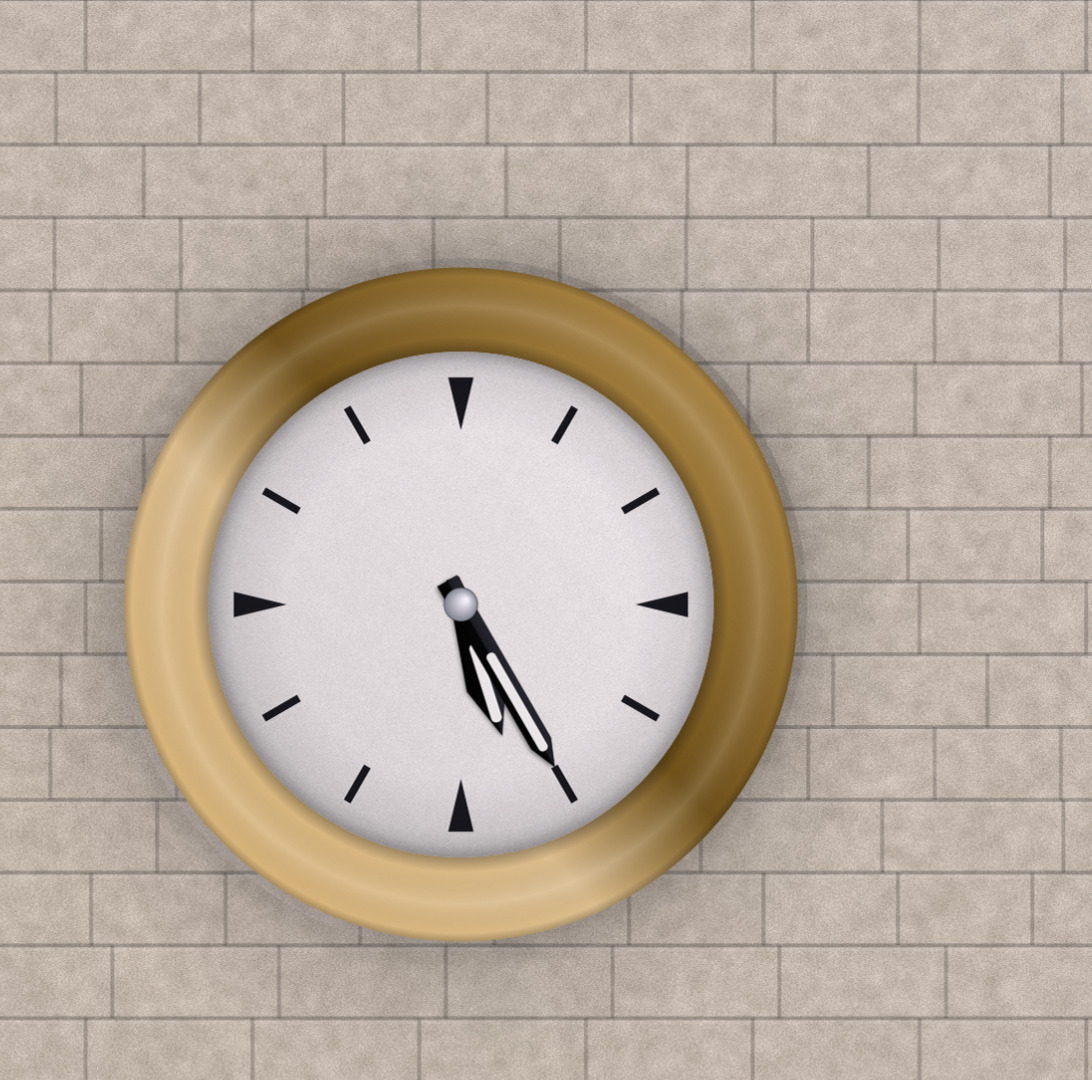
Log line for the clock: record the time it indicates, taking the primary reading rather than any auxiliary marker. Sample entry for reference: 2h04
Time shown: 5h25
